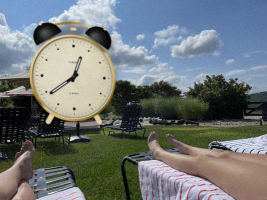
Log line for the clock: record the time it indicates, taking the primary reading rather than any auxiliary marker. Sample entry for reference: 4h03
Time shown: 12h39
